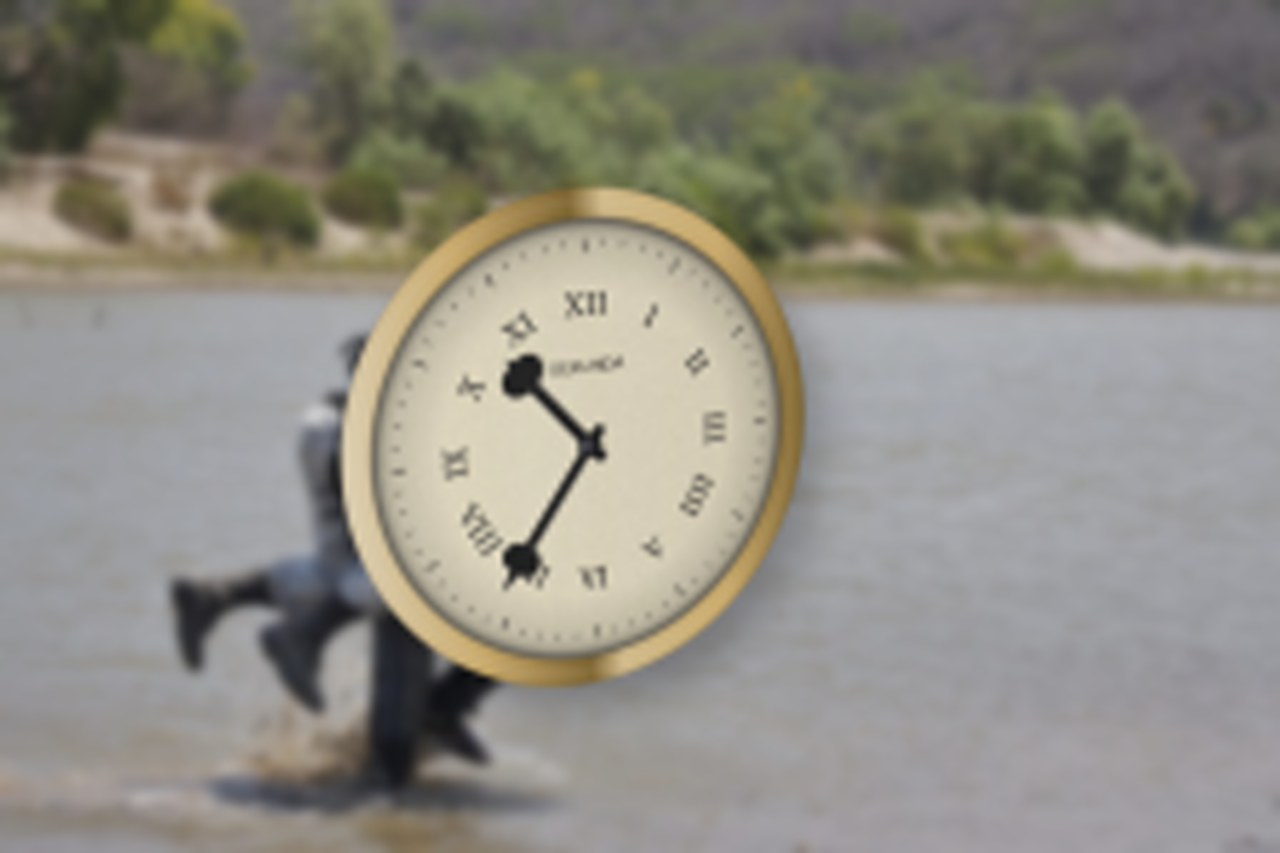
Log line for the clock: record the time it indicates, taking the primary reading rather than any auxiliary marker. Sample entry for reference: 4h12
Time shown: 10h36
